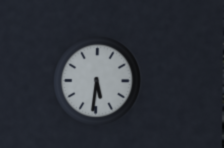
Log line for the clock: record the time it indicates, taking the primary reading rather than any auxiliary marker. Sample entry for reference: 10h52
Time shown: 5h31
